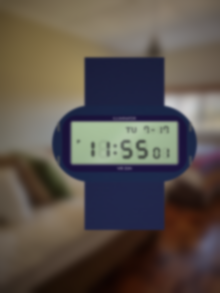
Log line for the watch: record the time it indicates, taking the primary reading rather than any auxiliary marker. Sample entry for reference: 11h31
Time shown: 11h55
